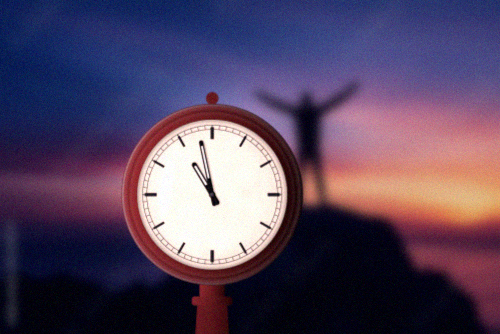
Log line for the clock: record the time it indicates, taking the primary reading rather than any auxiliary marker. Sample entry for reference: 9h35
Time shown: 10h58
